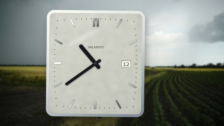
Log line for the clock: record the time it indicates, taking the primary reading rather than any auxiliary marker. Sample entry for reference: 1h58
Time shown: 10h39
